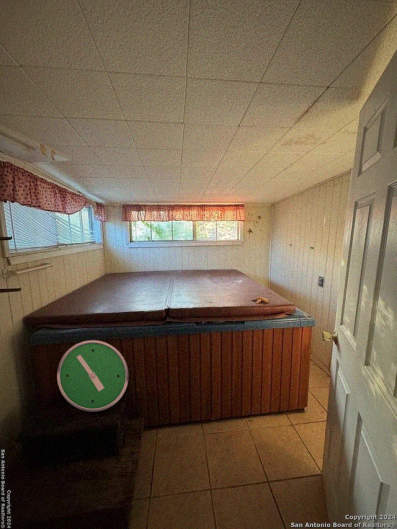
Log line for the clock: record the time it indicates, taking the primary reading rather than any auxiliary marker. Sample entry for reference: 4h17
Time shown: 4h54
